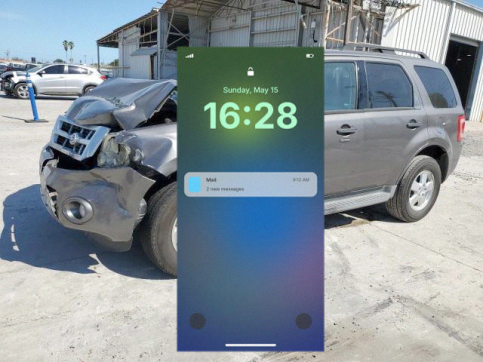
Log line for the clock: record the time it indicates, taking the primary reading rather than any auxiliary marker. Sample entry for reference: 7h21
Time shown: 16h28
